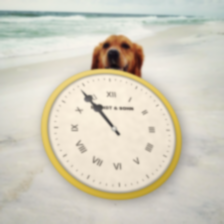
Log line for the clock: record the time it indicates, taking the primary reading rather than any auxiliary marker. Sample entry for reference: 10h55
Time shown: 10h54
